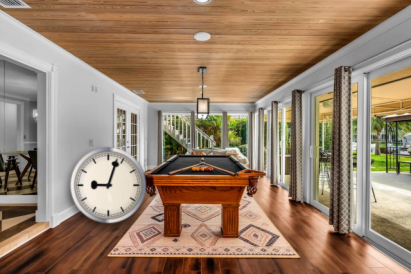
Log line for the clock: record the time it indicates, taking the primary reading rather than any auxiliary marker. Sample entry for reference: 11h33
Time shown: 9h03
